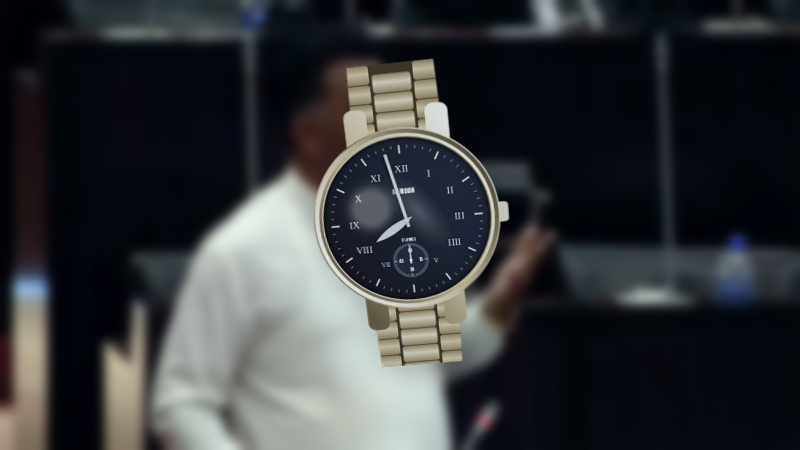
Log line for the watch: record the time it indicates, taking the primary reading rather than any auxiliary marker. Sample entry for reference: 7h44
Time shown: 7h58
